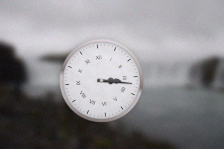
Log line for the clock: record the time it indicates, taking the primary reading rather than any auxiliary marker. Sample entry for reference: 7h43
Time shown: 3h17
